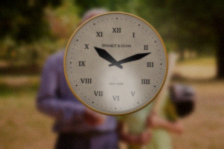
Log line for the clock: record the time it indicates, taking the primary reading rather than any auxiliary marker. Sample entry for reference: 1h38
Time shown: 10h12
